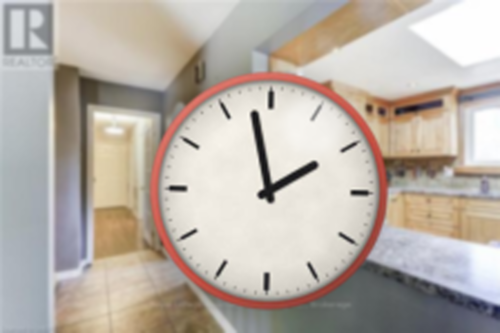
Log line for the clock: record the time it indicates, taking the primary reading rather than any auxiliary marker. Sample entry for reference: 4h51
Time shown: 1h58
